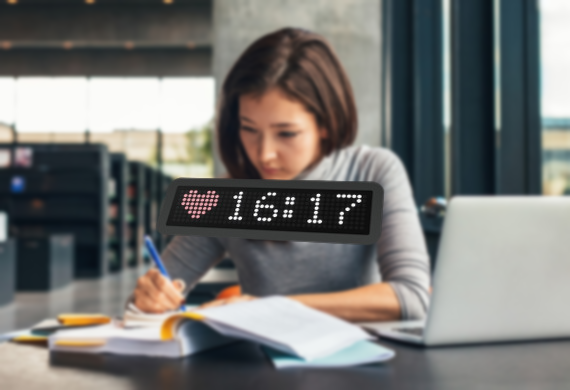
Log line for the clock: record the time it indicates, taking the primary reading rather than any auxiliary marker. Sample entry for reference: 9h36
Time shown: 16h17
